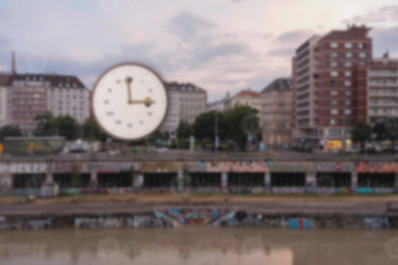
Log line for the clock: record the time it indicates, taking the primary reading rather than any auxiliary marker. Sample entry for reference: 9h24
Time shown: 2h59
